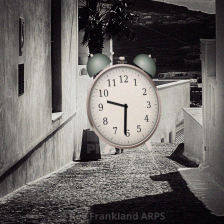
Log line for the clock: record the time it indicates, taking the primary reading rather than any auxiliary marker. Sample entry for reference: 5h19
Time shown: 9h31
